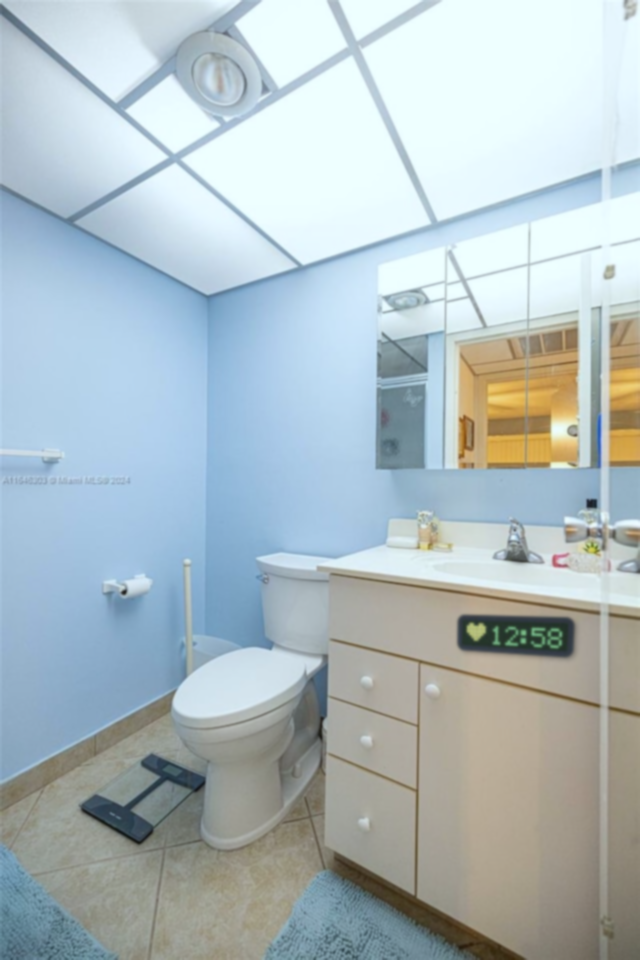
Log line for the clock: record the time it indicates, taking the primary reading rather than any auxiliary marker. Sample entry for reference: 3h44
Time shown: 12h58
